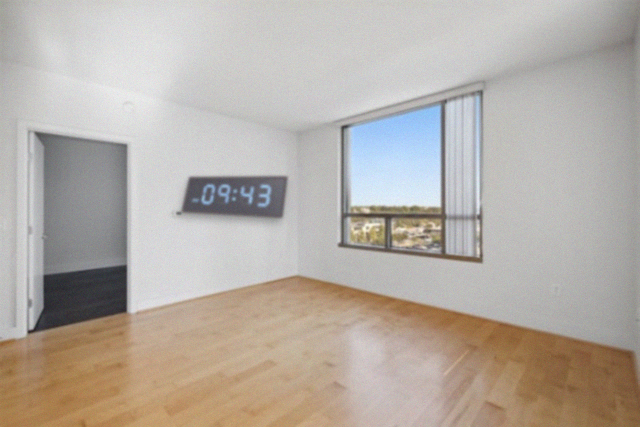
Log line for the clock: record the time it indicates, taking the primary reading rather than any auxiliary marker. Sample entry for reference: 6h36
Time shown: 9h43
